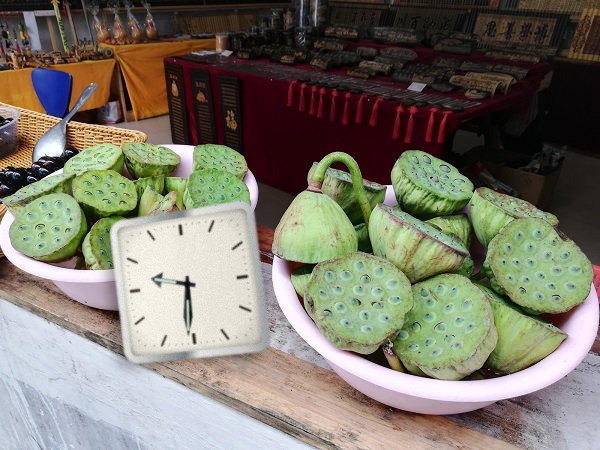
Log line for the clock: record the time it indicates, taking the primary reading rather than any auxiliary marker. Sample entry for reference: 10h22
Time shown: 9h31
